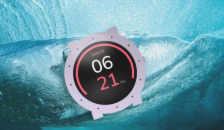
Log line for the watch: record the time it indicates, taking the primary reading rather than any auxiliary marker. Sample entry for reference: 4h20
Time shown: 6h21
